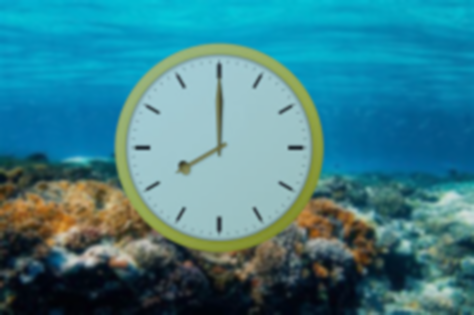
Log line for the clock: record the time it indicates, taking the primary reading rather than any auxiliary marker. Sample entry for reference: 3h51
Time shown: 8h00
